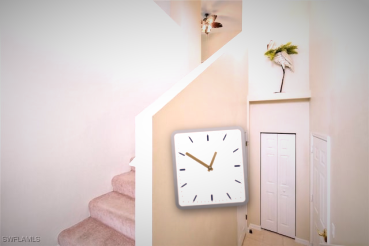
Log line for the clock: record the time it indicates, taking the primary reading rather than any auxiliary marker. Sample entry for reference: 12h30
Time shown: 12h51
